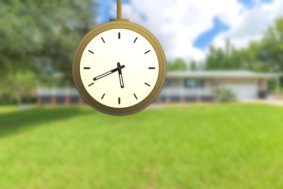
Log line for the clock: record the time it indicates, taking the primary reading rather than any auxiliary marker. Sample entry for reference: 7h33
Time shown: 5h41
